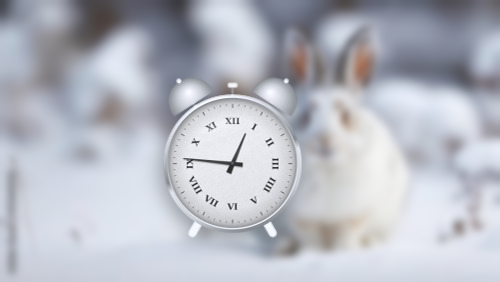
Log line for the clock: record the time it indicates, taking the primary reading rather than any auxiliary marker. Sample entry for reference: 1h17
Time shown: 12h46
